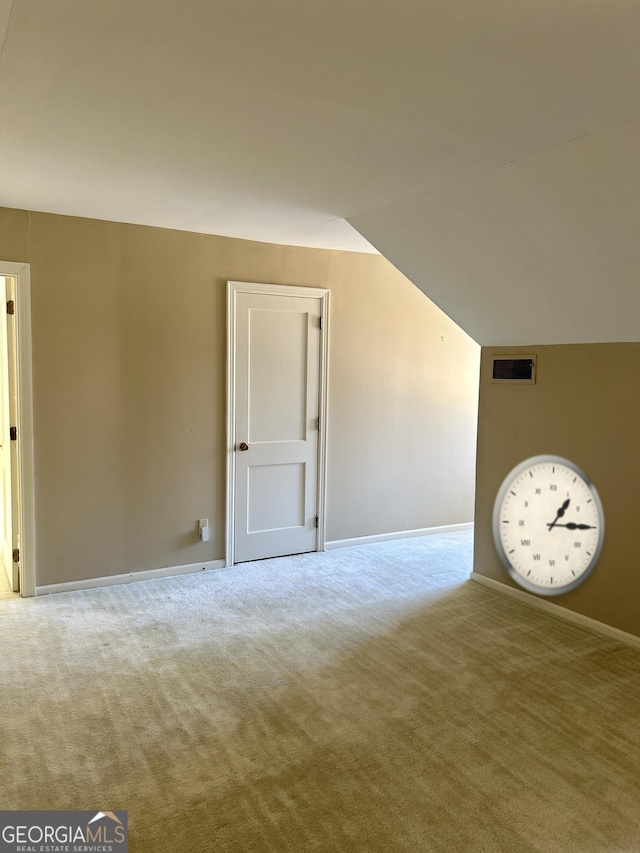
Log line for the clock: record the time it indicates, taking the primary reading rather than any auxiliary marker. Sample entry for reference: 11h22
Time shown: 1h15
